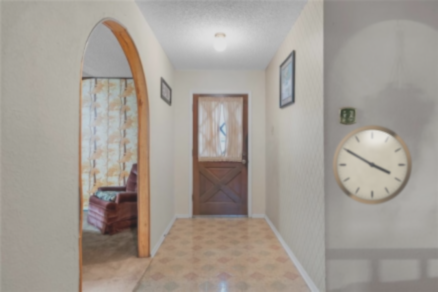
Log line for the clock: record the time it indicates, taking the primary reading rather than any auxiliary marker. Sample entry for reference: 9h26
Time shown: 3h50
